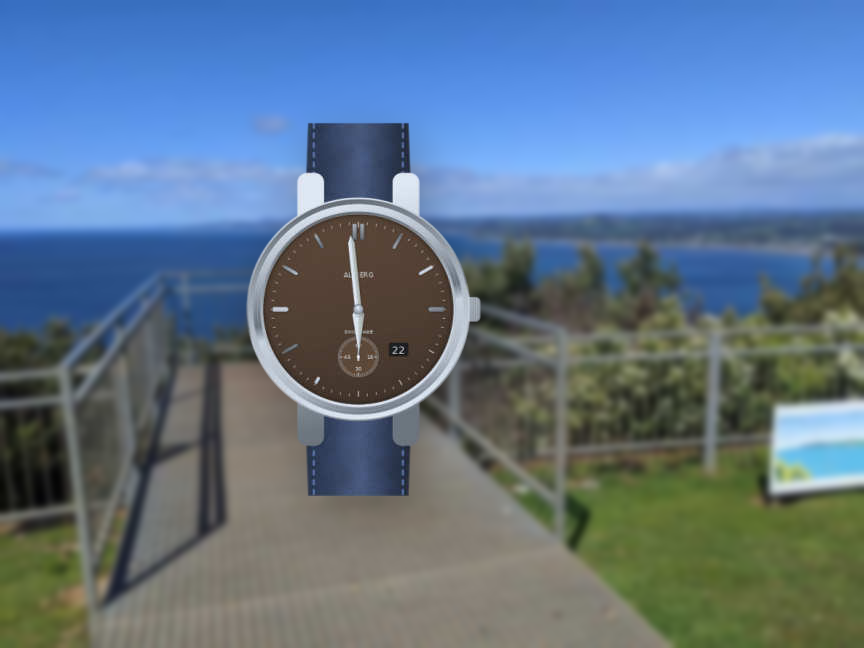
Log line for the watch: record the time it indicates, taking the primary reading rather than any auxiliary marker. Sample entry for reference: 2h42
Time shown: 5h59
